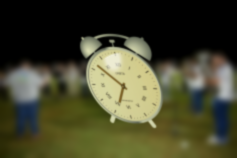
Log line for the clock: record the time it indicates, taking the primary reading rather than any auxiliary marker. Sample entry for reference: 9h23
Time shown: 6h52
